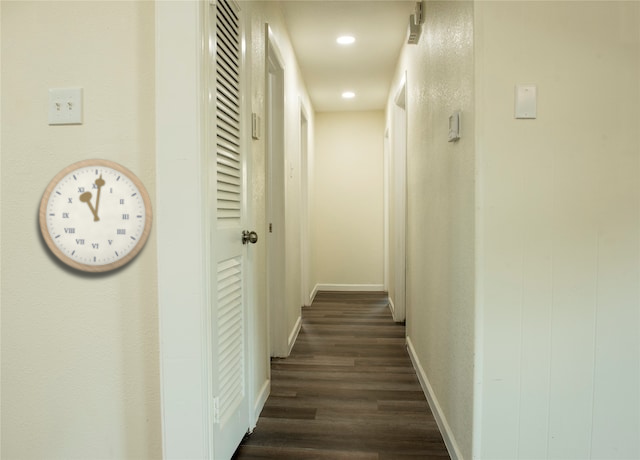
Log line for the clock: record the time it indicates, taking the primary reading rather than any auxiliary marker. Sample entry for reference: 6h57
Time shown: 11h01
